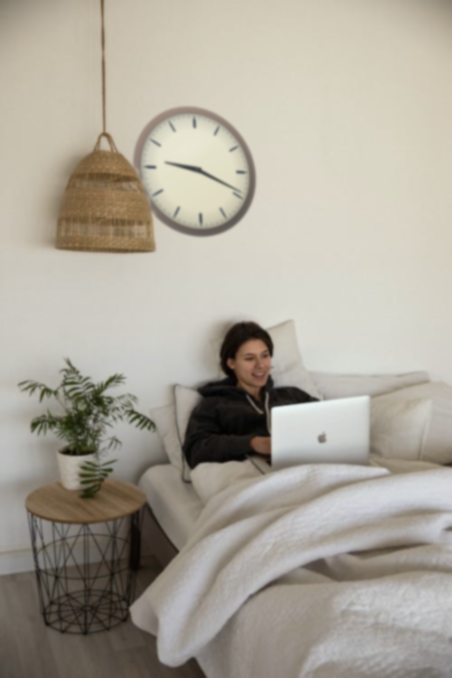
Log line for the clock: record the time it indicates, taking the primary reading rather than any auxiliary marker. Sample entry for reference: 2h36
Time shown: 9h19
